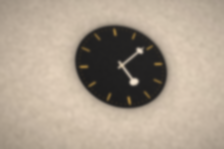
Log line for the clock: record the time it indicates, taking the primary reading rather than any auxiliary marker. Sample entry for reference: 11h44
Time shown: 5h09
